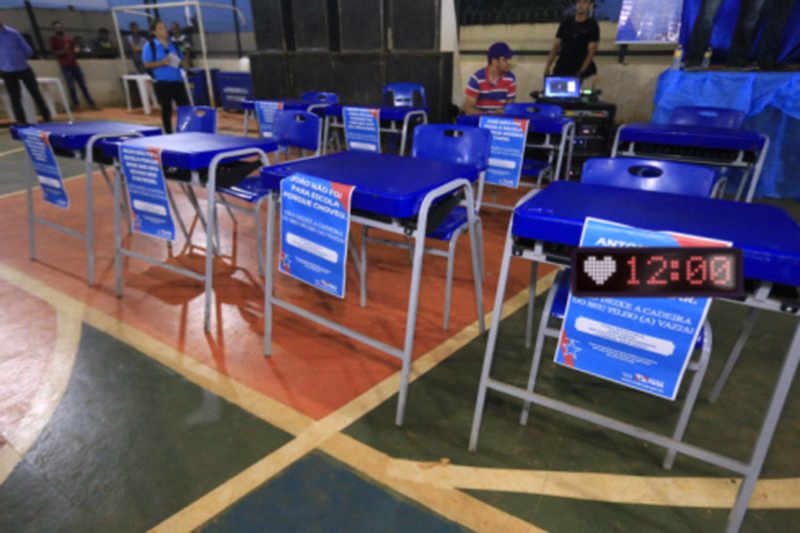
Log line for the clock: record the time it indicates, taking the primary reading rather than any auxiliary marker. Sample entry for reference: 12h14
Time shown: 12h00
